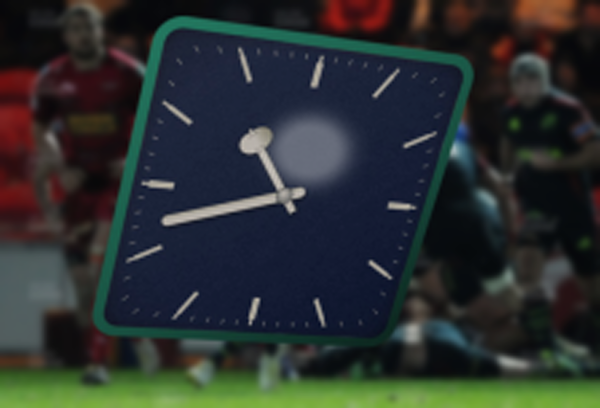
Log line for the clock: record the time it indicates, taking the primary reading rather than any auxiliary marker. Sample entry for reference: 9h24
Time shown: 10h42
